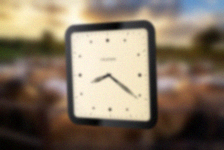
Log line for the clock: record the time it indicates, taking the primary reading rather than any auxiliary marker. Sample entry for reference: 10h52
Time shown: 8h21
